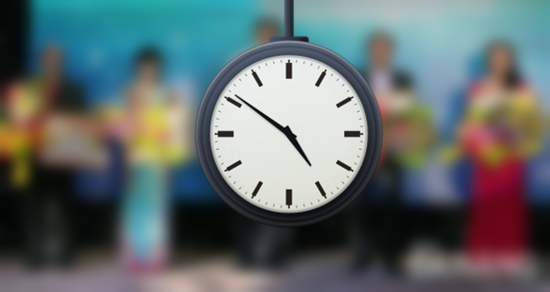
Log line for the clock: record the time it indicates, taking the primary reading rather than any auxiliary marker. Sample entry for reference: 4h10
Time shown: 4h51
